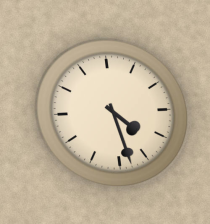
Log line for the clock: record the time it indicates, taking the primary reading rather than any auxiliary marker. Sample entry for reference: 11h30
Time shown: 4h28
